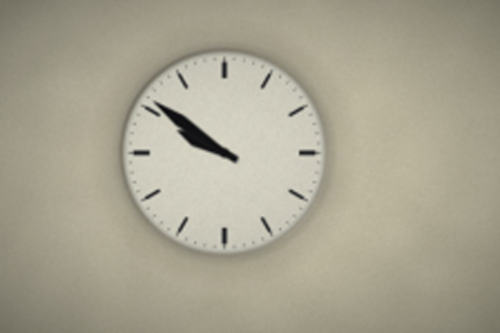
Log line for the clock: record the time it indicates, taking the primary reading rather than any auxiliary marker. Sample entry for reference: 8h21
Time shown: 9h51
